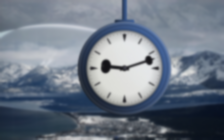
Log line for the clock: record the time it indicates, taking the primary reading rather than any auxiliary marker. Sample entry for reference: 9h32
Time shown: 9h12
